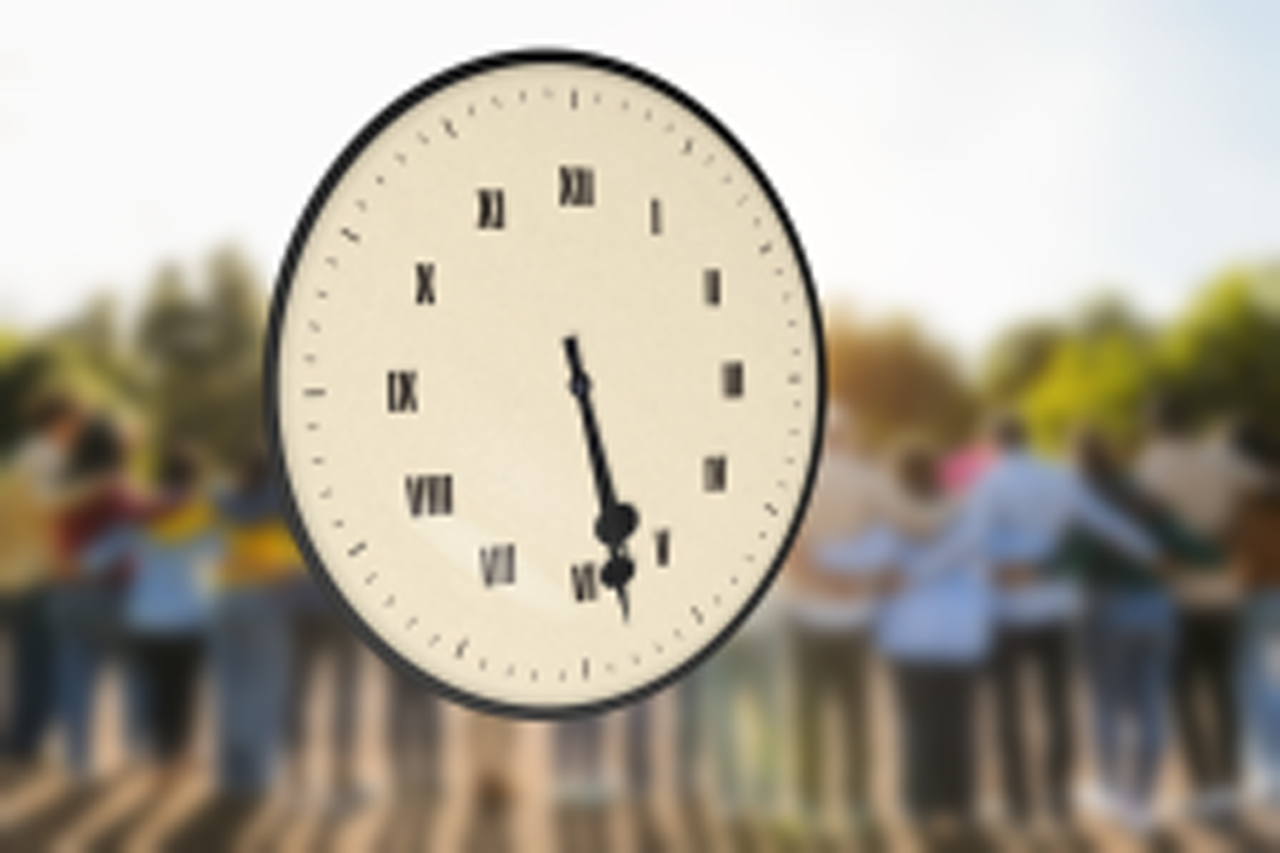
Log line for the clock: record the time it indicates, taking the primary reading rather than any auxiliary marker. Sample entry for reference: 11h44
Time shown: 5h28
